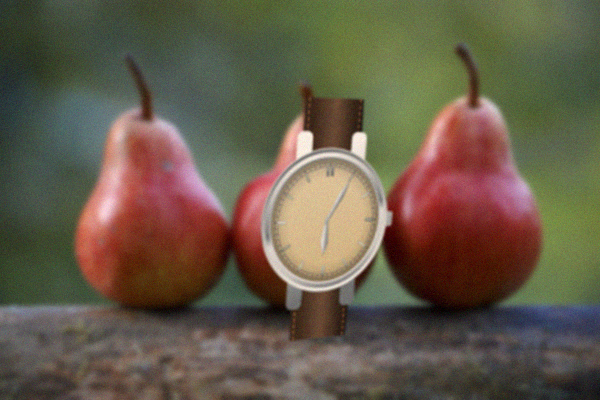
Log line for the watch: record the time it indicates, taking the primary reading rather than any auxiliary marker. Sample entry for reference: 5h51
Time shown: 6h05
